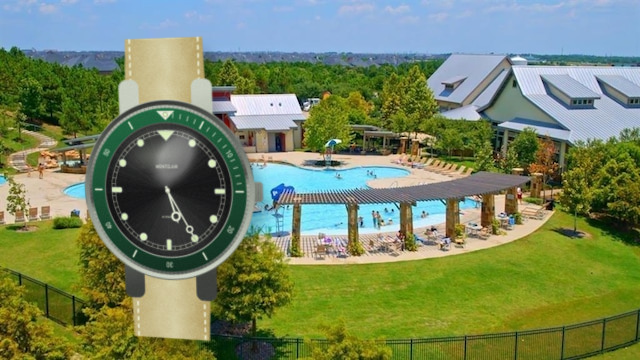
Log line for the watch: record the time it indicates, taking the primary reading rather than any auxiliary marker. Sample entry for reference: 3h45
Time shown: 5h25
